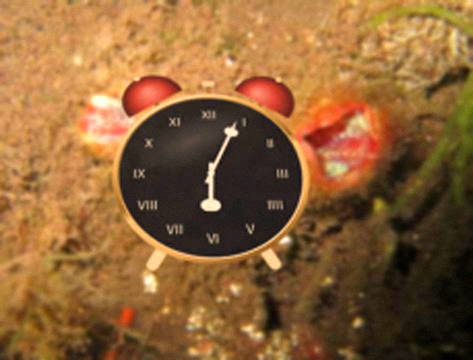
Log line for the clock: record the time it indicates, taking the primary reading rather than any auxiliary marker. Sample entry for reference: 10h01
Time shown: 6h04
